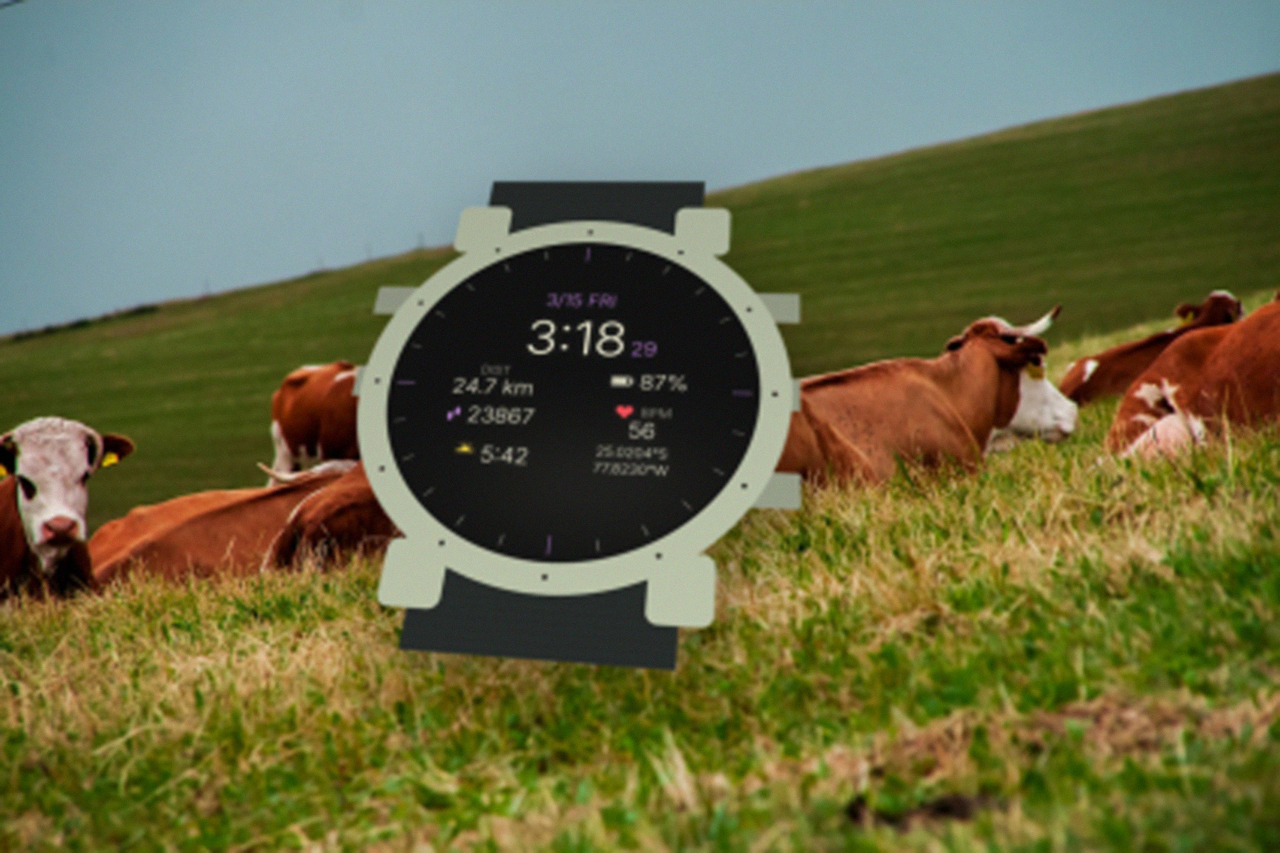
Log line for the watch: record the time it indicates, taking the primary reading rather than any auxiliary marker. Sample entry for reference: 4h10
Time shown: 3h18
